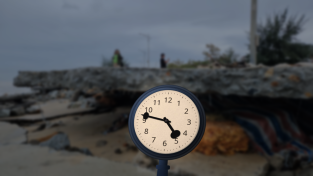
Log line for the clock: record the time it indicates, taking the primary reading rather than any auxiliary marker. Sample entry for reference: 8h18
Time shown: 4h47
